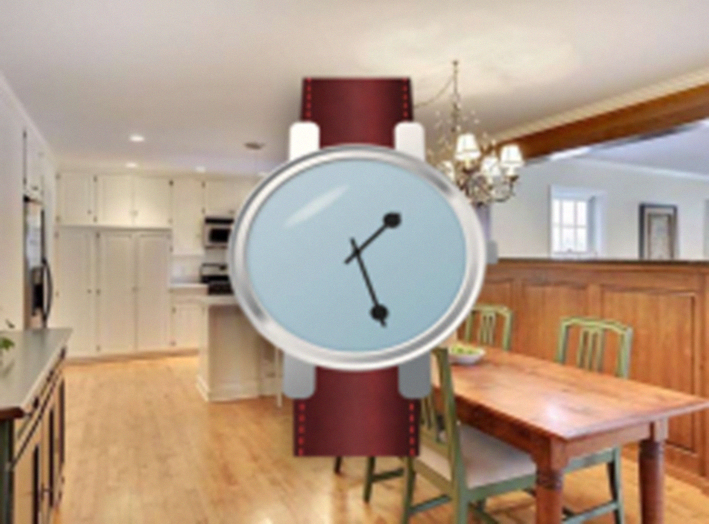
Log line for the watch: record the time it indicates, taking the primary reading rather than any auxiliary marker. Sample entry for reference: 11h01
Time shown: 1h27
